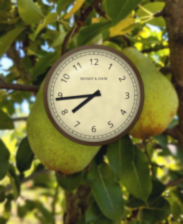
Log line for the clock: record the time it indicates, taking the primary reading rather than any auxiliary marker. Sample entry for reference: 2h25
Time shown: 7h44
